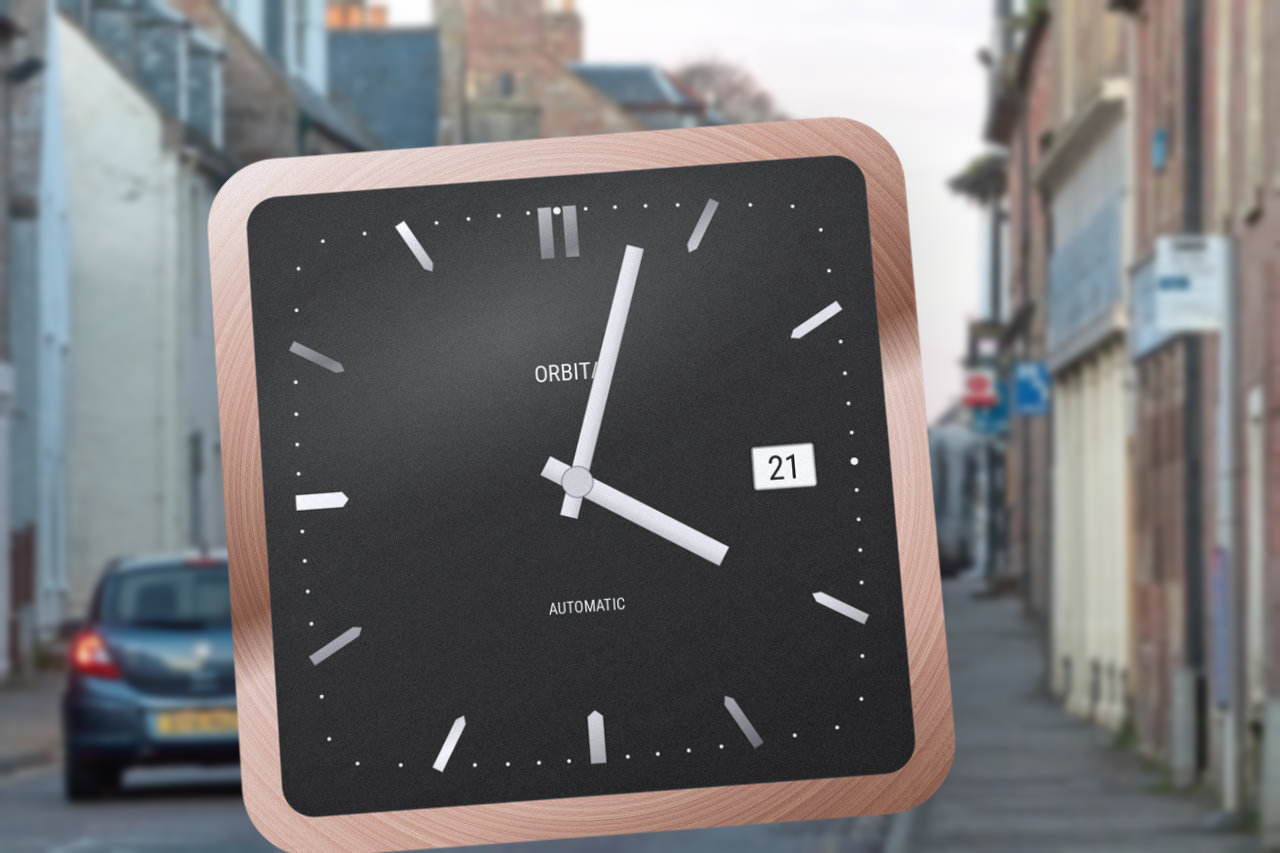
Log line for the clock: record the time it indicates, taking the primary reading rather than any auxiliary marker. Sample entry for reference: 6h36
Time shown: 4h03
